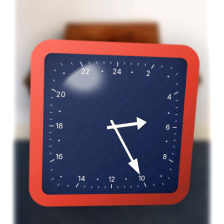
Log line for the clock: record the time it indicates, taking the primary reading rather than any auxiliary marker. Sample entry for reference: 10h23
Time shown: 5h25
